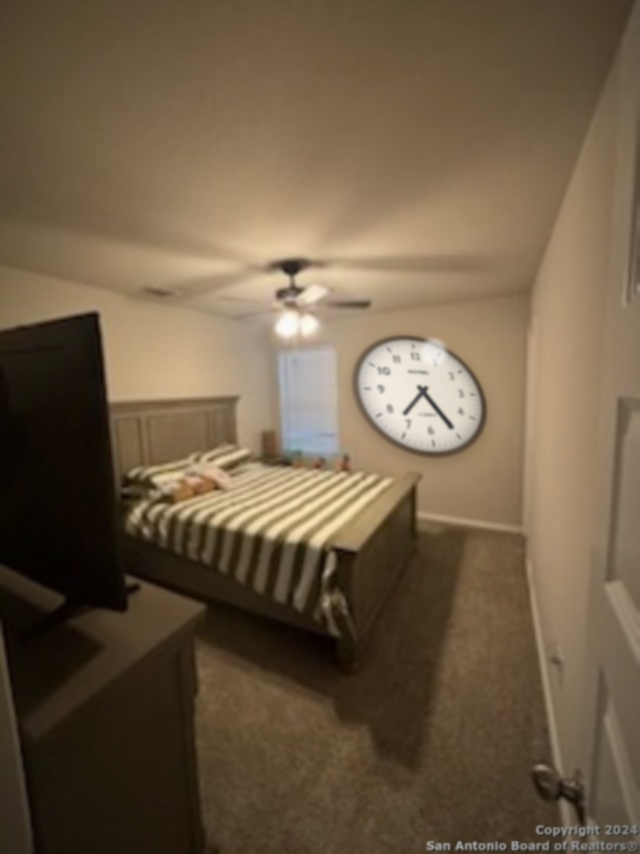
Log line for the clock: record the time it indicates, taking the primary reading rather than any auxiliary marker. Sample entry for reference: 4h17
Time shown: 7h25
